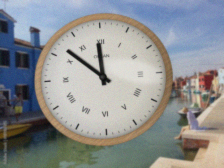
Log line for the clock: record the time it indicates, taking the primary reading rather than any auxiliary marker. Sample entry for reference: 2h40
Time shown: 11h52
